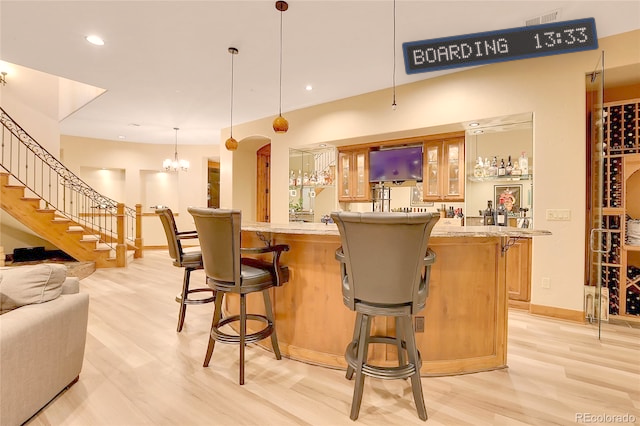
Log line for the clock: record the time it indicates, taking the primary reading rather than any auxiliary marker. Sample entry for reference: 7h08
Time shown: 13h33
